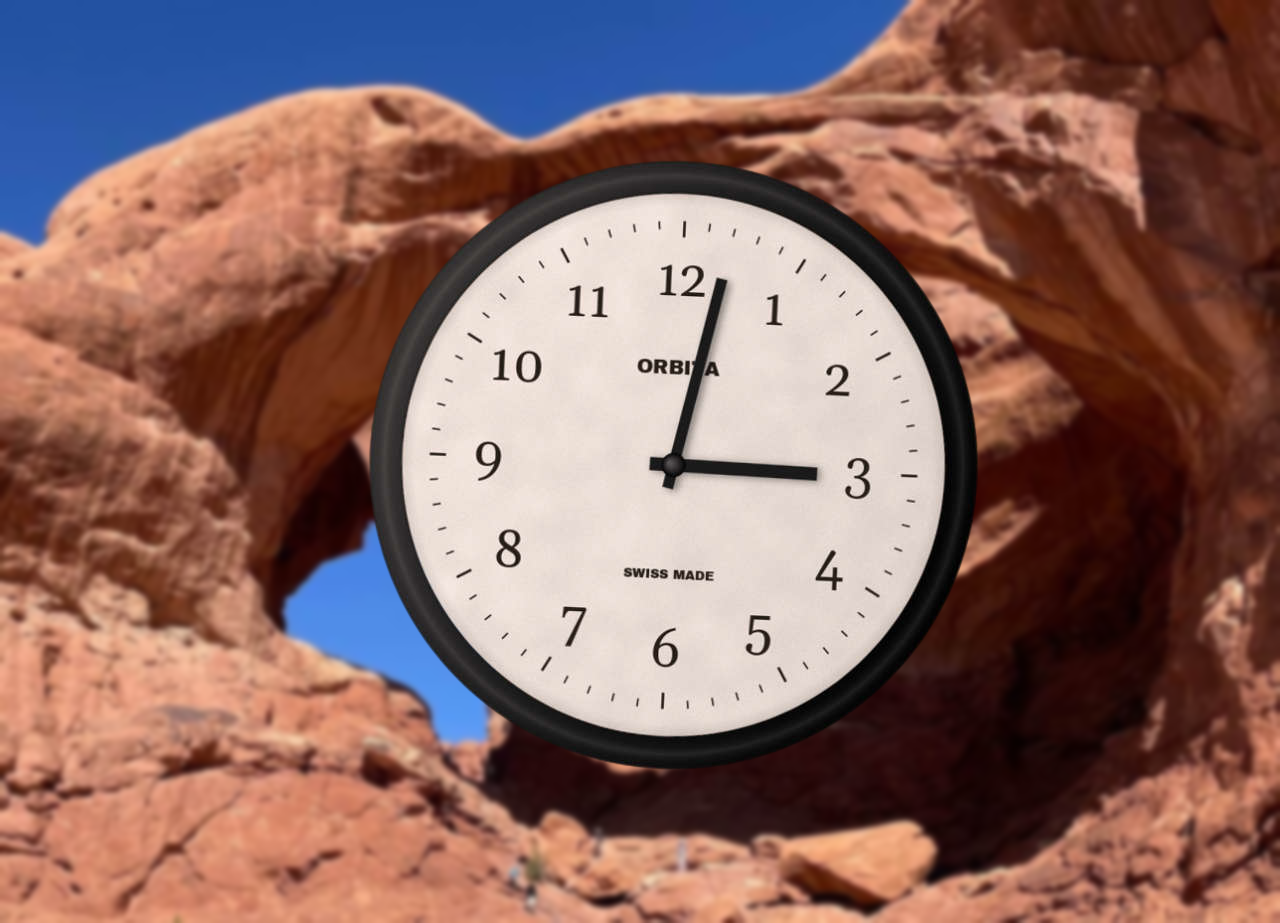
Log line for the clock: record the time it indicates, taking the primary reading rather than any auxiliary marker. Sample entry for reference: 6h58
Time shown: 3h02
